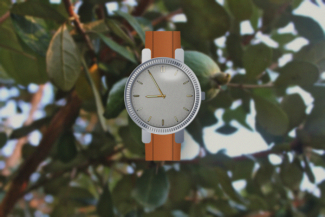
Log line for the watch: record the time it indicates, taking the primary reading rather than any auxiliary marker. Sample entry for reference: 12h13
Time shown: 8h55
